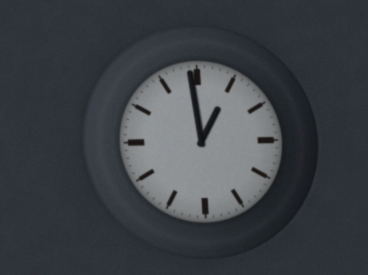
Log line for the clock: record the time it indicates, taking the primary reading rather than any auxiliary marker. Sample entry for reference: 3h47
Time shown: 12h59
